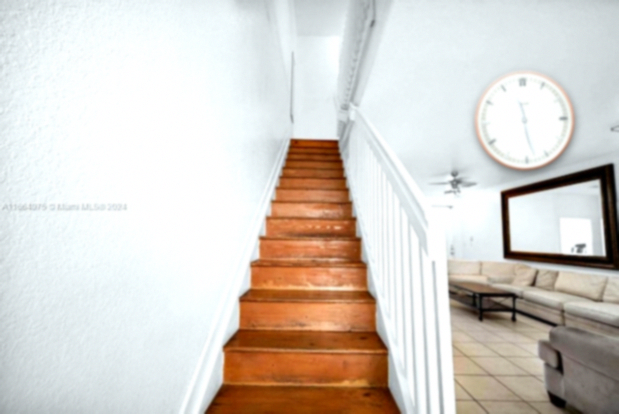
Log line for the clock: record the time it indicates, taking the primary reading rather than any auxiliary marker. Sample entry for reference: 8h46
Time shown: 11h28
